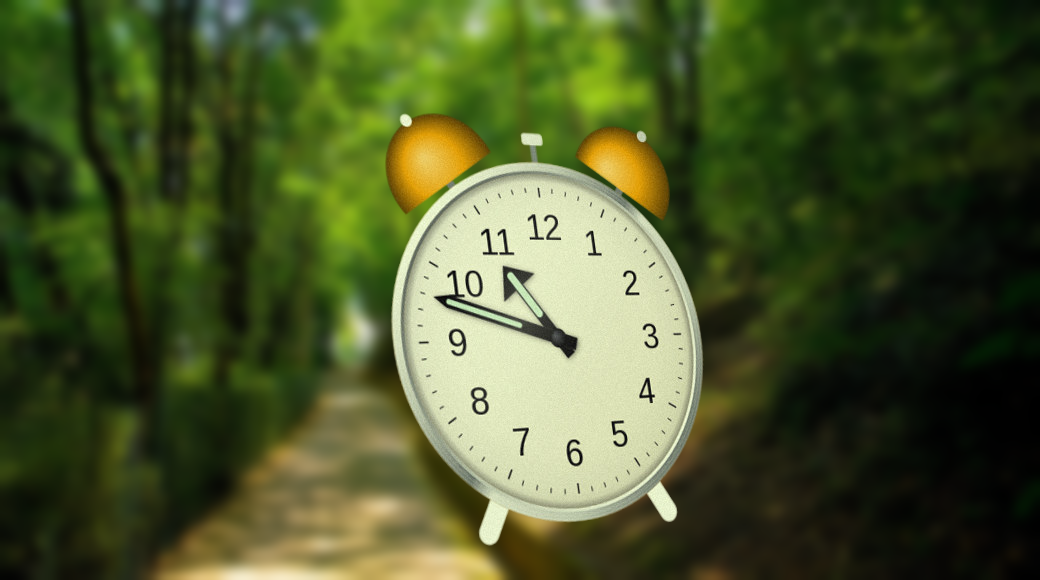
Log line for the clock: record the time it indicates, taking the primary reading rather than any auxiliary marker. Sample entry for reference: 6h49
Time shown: 10h48
